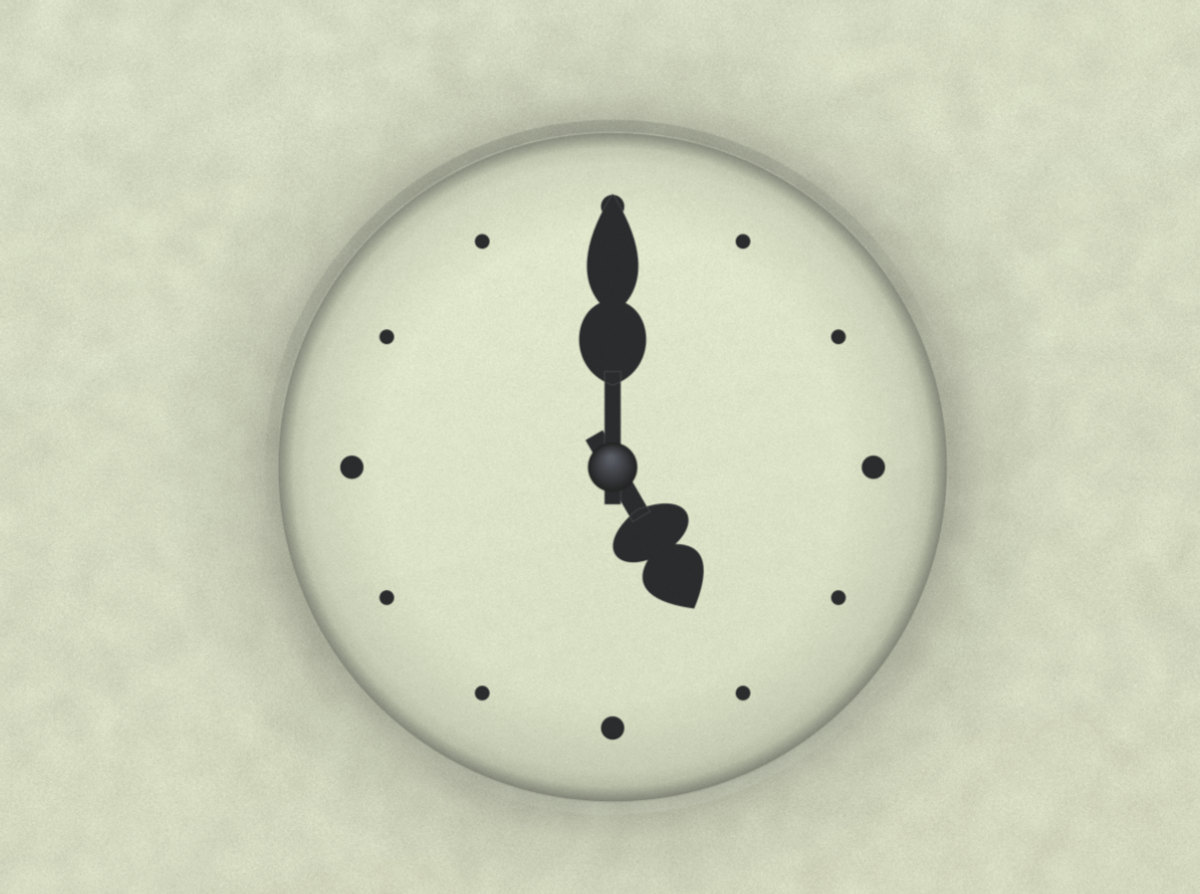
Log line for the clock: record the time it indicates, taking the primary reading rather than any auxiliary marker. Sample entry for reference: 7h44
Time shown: 5h00
